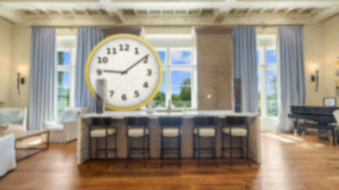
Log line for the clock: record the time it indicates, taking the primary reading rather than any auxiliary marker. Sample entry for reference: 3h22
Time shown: 9h09
